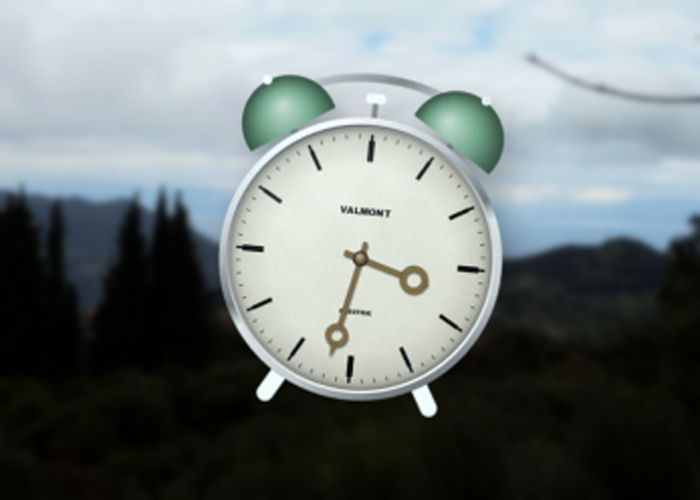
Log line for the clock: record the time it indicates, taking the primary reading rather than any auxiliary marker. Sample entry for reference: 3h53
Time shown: 3h32
